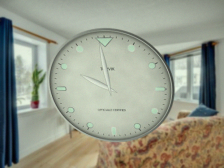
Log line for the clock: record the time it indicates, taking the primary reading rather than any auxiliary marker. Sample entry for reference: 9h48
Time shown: 9h59
